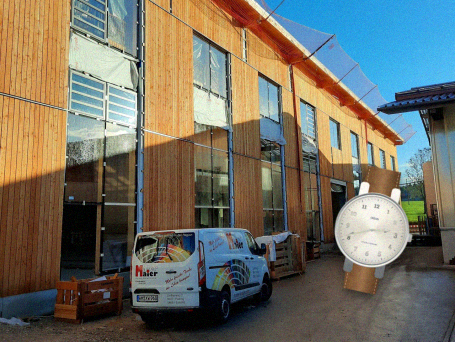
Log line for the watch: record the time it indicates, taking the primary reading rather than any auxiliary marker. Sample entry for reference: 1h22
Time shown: 2h41
